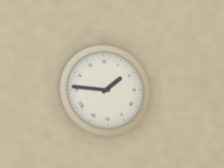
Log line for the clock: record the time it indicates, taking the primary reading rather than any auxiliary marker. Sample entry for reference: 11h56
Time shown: 1h46
